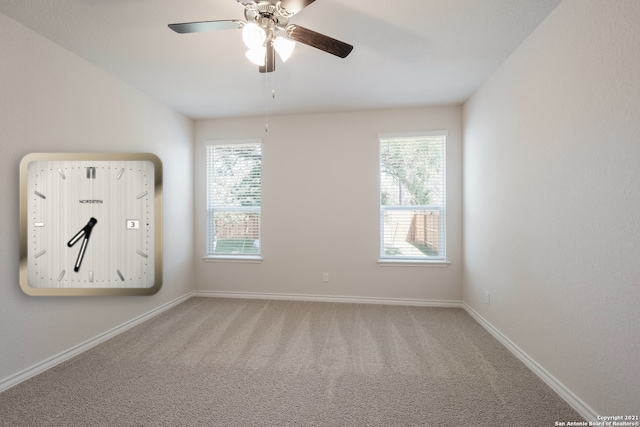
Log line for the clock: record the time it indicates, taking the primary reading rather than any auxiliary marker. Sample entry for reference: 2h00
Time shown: 7h33
